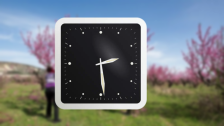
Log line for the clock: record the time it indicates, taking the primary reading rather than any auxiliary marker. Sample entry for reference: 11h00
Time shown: 2h29
